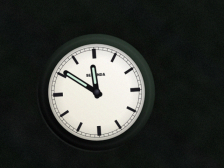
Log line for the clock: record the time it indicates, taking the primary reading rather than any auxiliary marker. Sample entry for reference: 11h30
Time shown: 11h51
